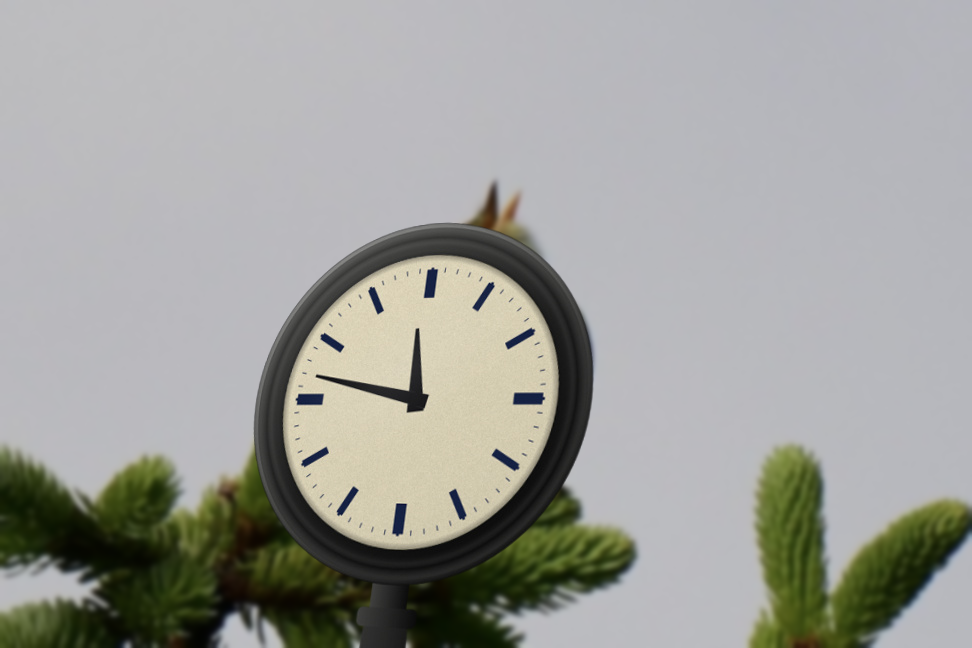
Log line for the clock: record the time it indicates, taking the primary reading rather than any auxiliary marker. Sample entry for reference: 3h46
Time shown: 11h47
